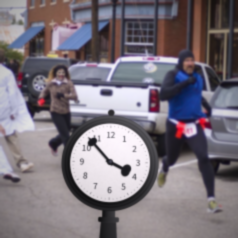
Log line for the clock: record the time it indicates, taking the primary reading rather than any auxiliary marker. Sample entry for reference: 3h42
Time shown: 3h53
